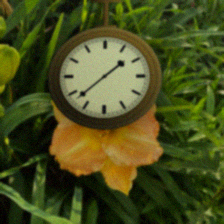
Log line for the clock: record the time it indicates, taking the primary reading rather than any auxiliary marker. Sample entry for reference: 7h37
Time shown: 1h38
